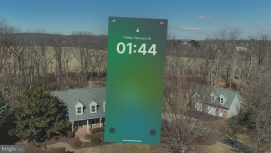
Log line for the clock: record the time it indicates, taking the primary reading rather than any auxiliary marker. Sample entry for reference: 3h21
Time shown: 1h44
